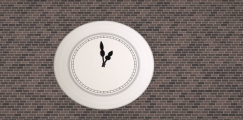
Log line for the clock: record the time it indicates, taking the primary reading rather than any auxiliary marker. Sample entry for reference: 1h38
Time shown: 12h59
